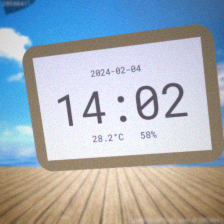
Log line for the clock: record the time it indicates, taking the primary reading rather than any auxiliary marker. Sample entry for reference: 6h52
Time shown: 14h02
